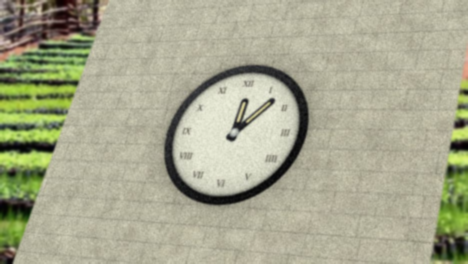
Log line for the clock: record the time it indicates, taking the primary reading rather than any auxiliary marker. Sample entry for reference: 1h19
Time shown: 12h07
